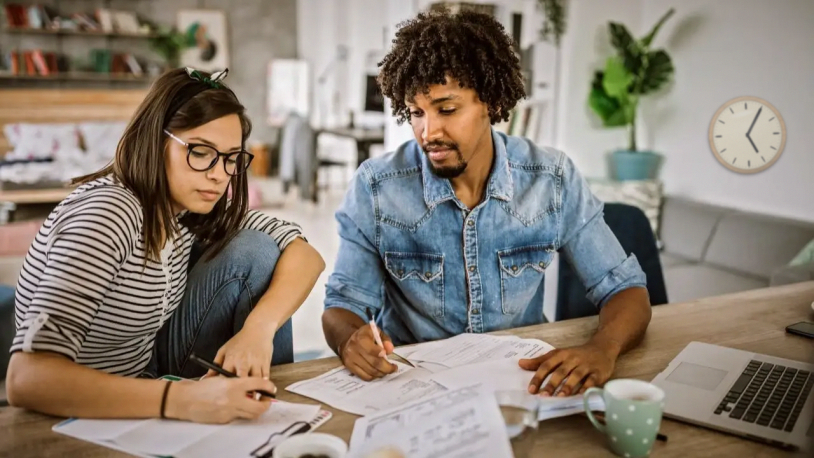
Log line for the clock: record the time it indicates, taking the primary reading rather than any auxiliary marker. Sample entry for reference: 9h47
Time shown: 5h05
